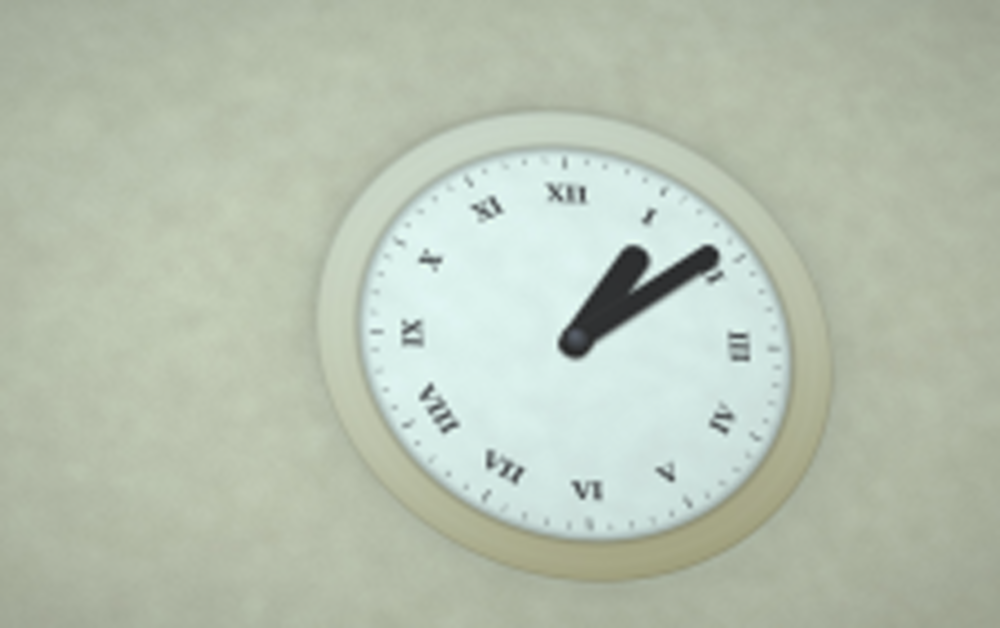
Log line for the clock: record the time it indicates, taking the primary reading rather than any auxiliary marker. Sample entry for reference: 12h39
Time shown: 1h09
